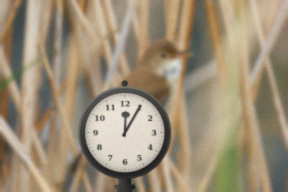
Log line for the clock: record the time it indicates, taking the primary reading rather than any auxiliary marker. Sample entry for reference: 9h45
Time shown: 12h05
